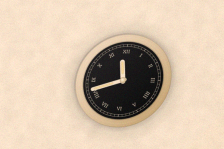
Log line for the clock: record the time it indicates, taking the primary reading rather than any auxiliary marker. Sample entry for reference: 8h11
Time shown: 11h42
